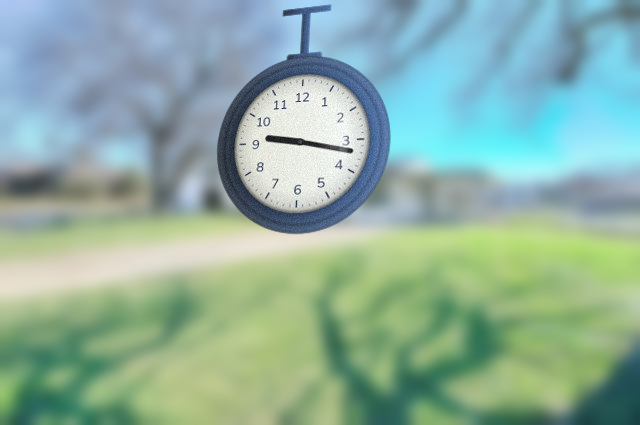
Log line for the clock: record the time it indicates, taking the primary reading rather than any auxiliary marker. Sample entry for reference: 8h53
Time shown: 9h17
